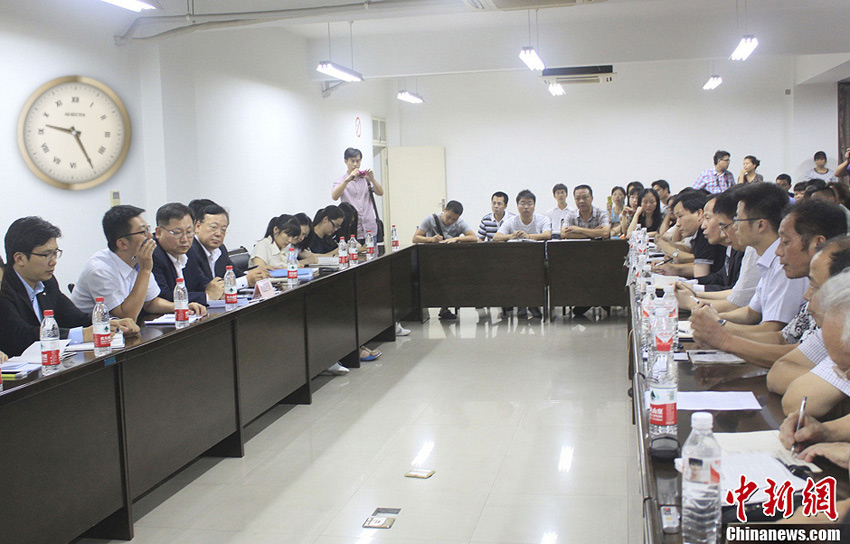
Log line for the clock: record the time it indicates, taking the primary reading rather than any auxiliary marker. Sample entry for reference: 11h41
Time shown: 9h25
